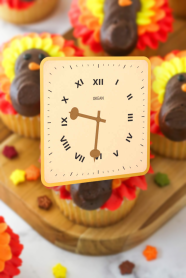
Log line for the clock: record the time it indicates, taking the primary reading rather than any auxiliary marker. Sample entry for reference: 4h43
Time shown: 9h31
